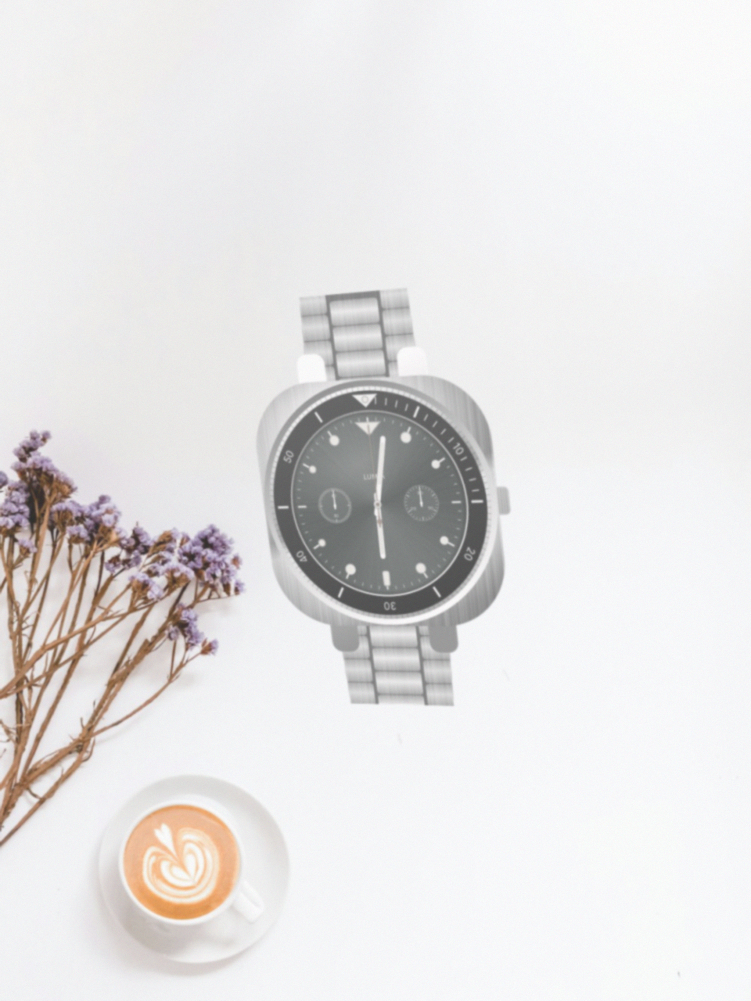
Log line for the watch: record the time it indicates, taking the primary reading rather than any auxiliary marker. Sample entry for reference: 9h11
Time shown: 6h02
